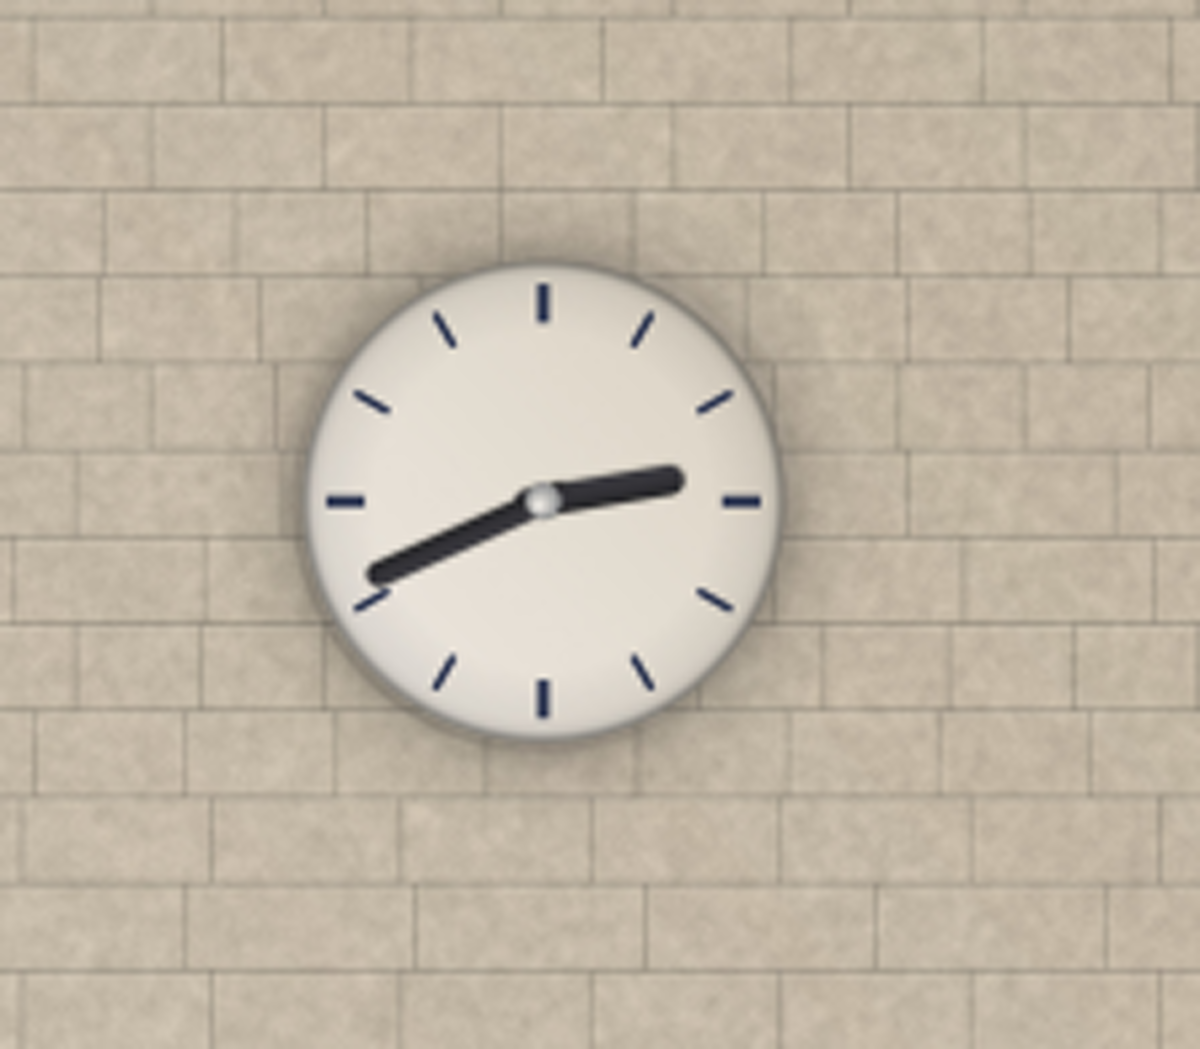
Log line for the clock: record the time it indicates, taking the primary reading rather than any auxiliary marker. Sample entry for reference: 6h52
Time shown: 2h41
